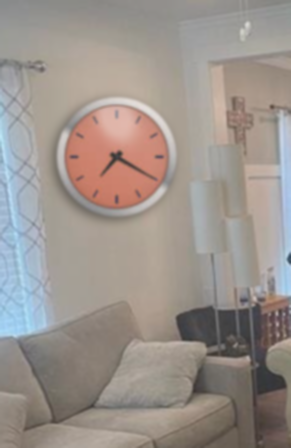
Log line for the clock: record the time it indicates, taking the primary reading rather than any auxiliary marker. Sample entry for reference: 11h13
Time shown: 7h20
